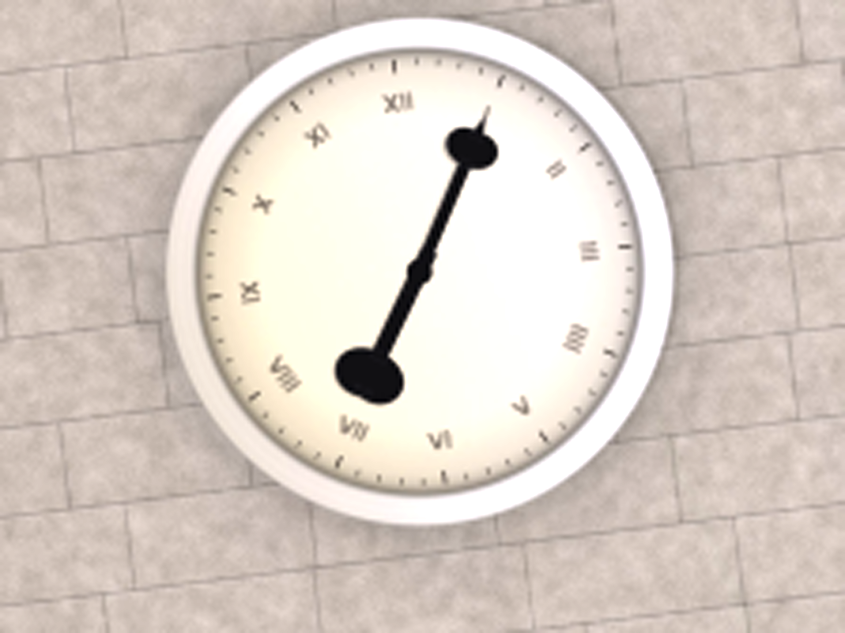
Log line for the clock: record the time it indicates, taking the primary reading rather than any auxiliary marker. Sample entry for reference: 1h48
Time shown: 7h05
